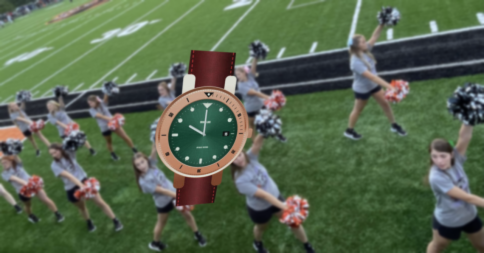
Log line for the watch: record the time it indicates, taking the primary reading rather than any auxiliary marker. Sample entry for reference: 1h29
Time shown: 10h00
